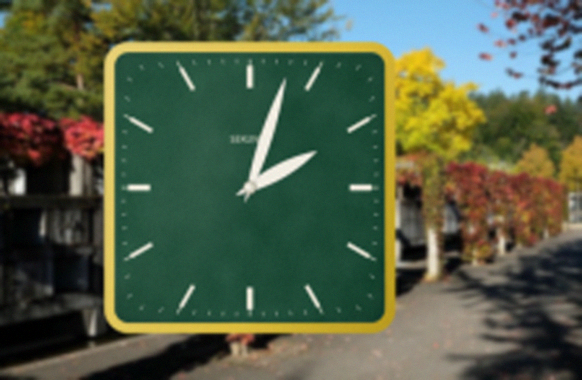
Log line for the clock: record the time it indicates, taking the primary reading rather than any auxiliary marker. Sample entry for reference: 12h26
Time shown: 2h03
